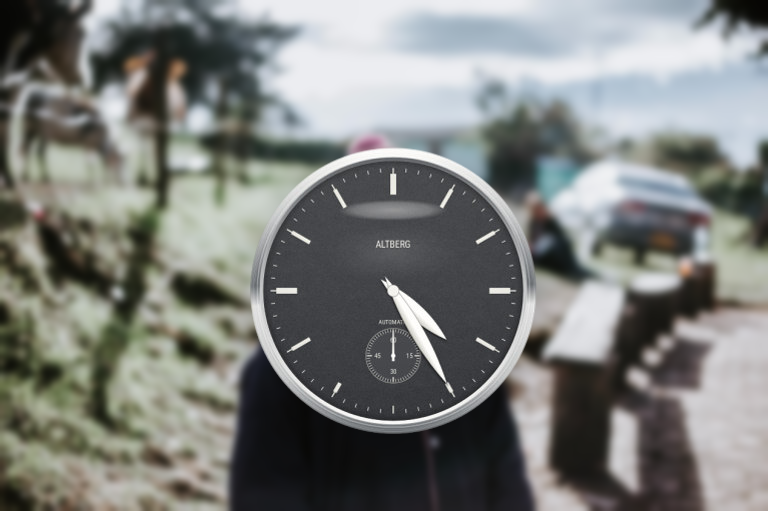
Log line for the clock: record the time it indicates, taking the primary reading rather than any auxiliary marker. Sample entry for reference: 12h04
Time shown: 4h25
